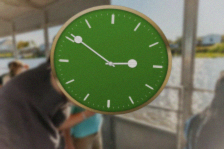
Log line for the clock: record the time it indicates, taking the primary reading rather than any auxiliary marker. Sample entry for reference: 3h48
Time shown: 2h51
